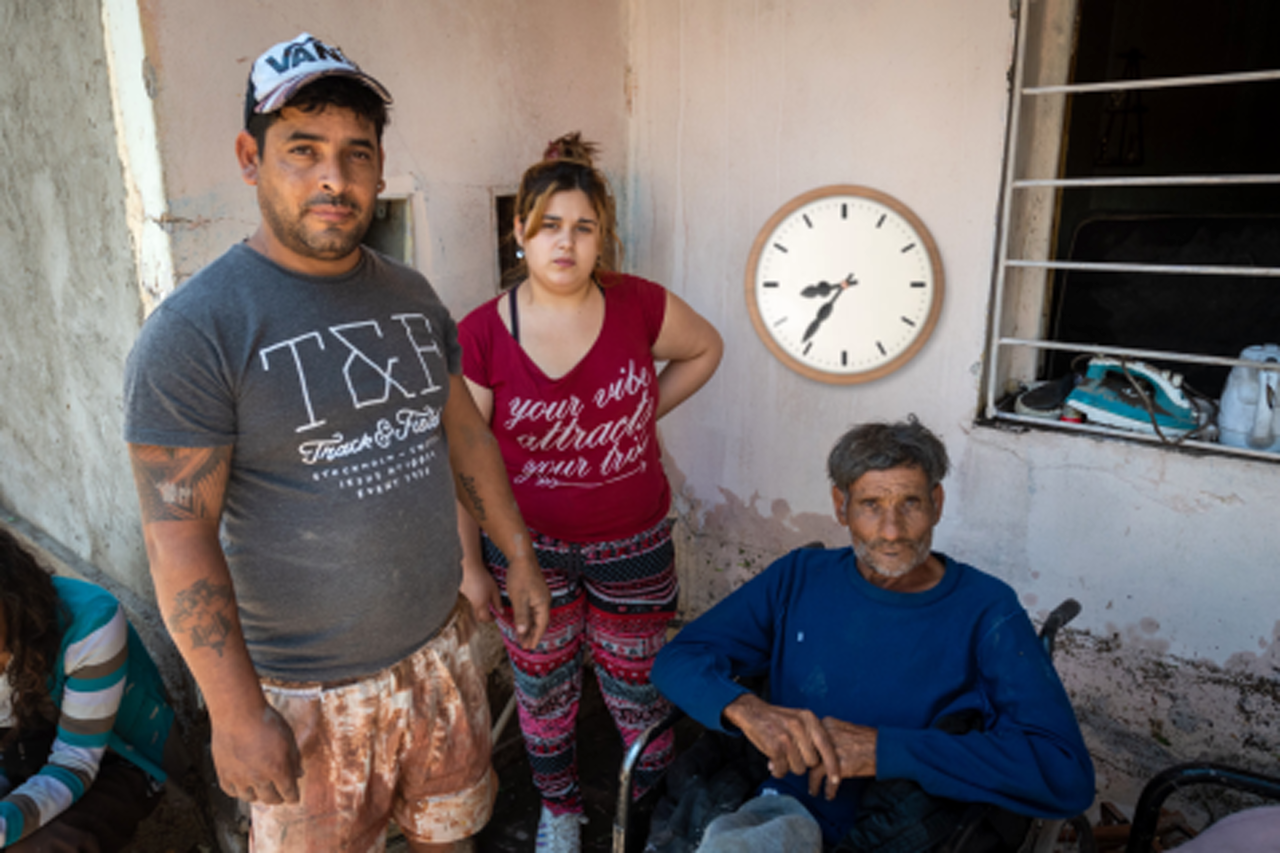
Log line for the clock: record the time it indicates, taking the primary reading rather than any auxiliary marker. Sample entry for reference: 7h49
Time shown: 8h36
